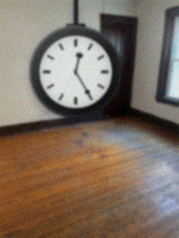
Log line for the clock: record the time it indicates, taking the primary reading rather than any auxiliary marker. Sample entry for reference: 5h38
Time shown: 12h25
